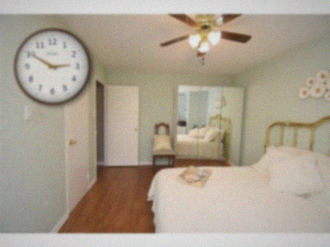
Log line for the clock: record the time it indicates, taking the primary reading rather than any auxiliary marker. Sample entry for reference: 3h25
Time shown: 2h50
